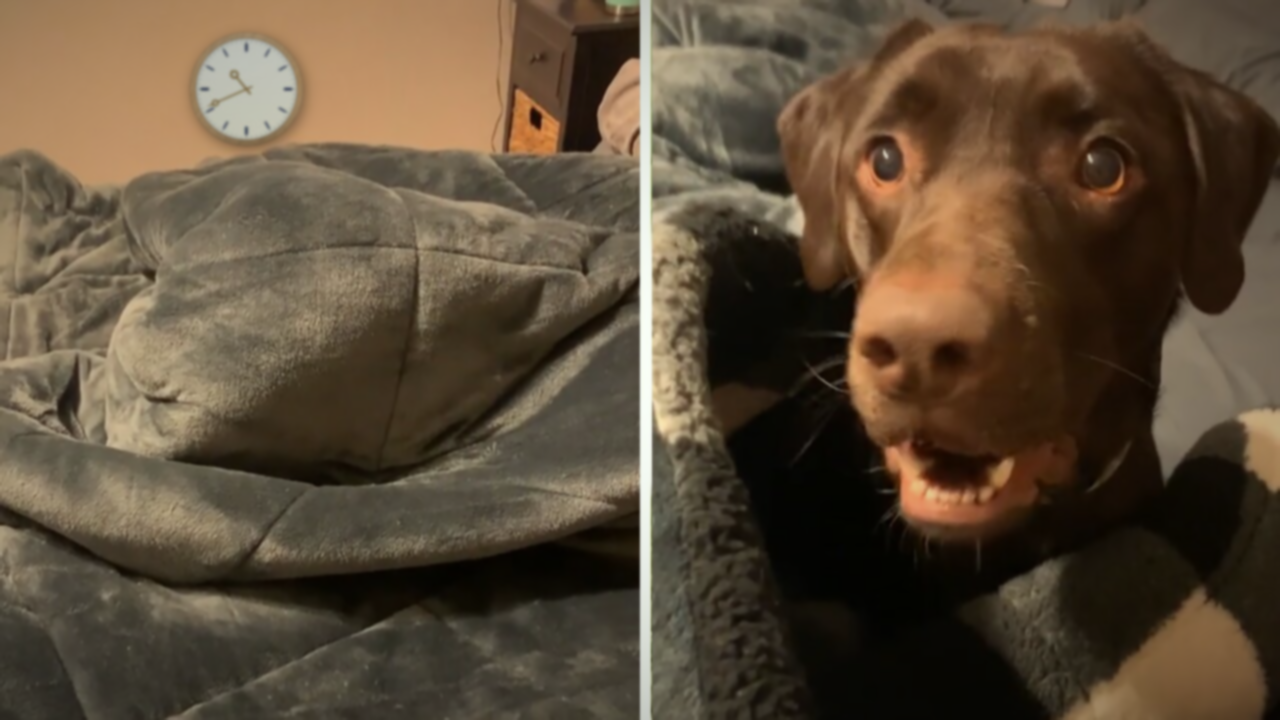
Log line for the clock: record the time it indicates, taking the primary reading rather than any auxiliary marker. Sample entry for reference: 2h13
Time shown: 10h41
